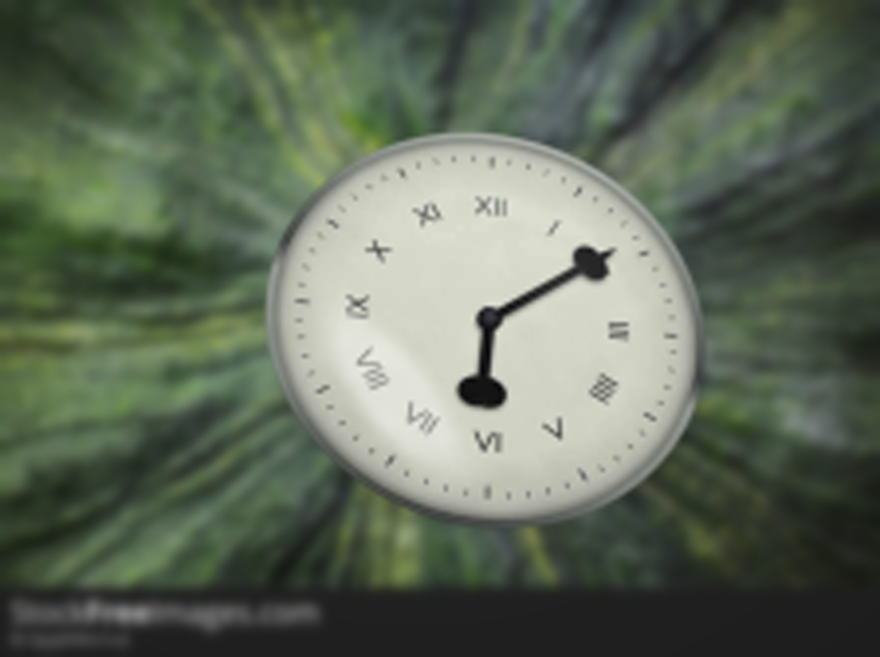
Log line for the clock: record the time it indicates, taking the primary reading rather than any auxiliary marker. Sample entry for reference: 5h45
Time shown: 6h09
